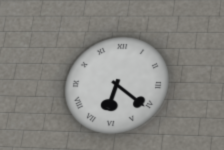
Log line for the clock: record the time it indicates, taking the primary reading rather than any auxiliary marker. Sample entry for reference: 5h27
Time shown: 6h21
